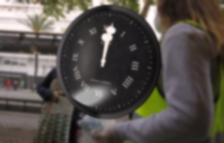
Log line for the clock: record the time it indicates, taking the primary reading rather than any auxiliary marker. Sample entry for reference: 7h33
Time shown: 12h01
